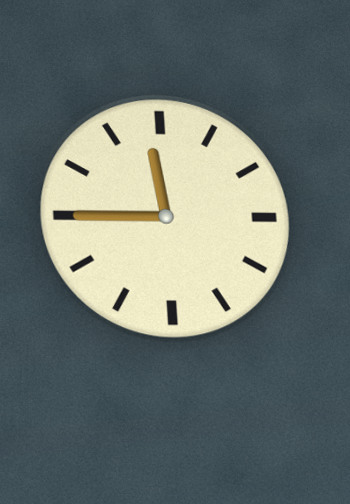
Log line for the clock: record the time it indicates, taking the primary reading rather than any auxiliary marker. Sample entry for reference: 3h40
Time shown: 11h45
